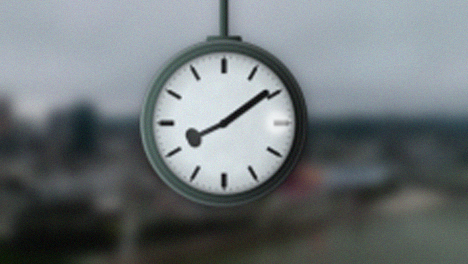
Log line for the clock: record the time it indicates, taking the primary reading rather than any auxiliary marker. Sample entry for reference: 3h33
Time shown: 8h09
